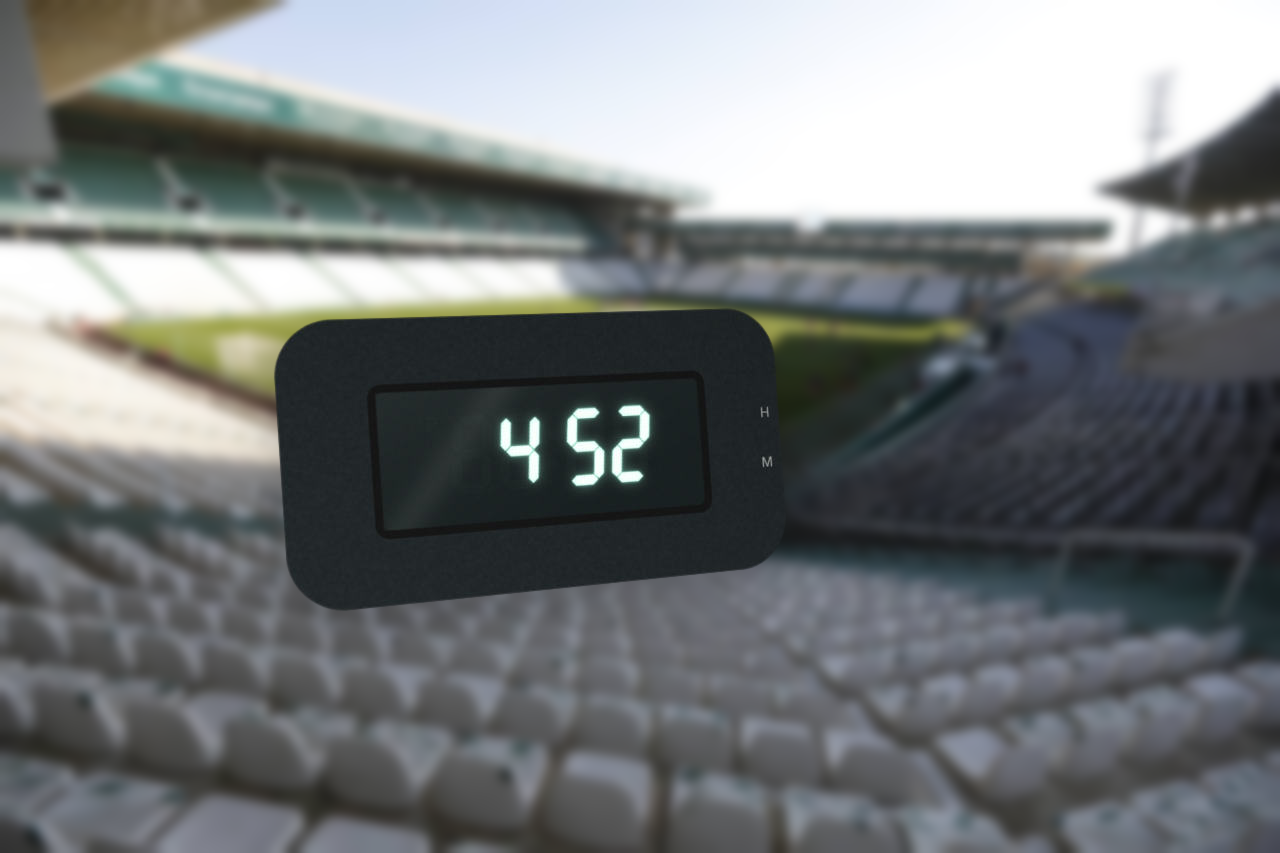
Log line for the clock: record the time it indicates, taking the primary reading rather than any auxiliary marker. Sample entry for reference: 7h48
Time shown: 4h52
